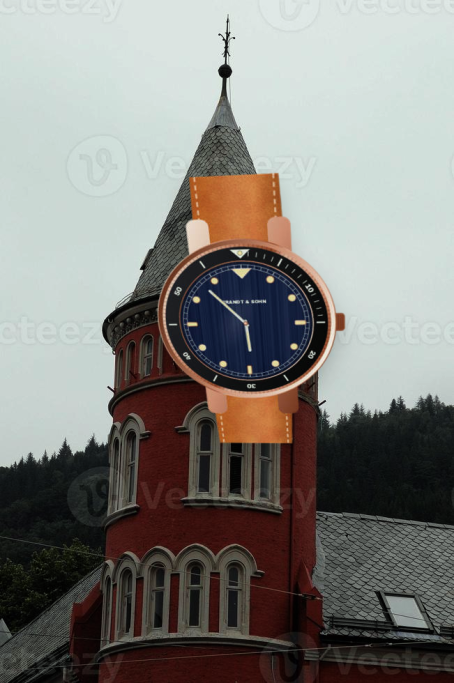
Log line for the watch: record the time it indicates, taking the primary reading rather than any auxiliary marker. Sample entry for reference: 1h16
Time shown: 5h53
